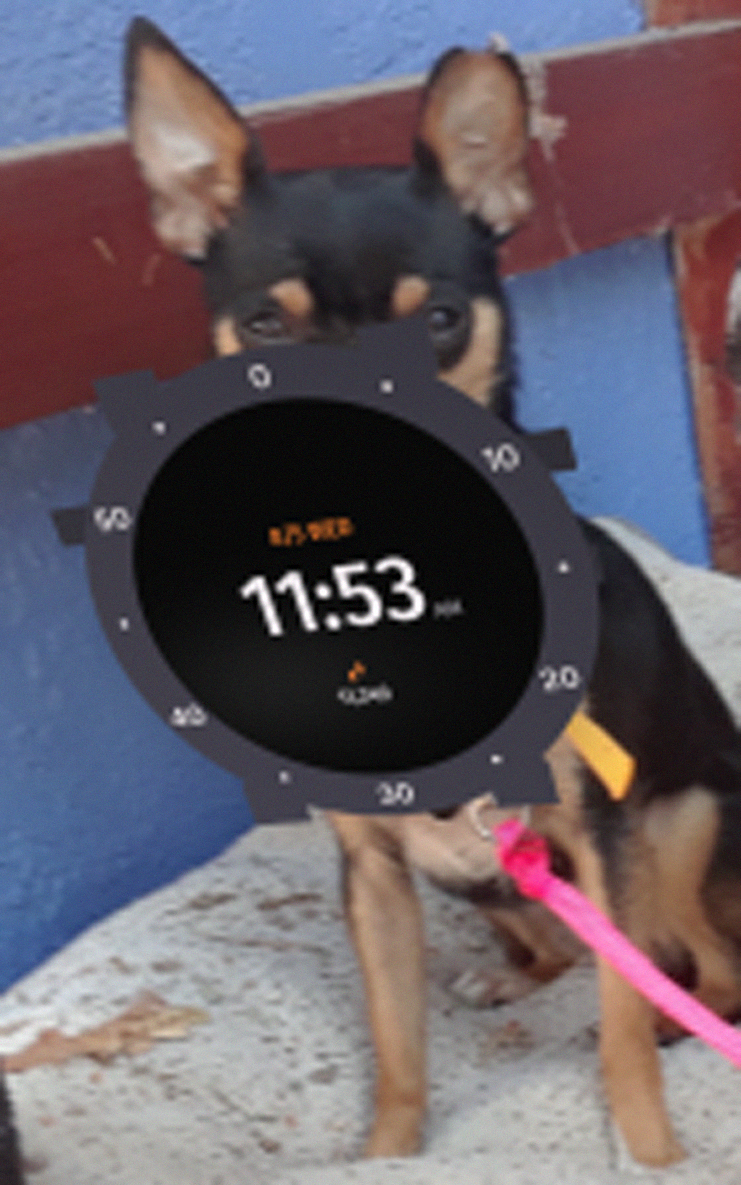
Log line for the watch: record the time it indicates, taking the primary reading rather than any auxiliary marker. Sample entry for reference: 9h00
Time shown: 11h53
